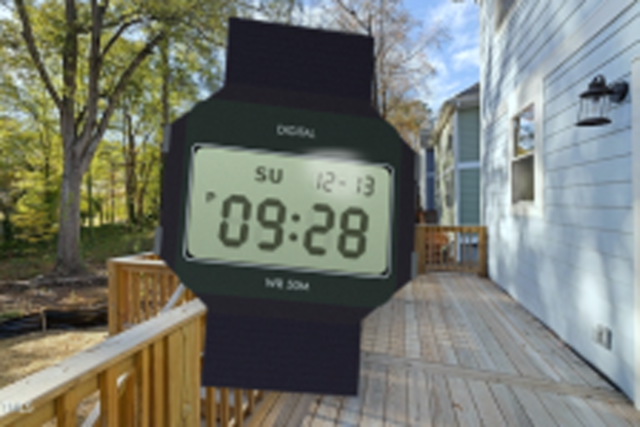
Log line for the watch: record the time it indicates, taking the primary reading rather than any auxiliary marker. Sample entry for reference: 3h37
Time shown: 9h28
